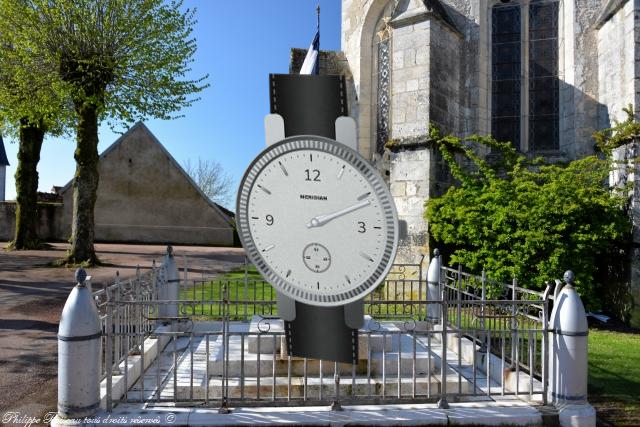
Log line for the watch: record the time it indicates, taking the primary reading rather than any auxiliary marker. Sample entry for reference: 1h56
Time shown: 2h11
